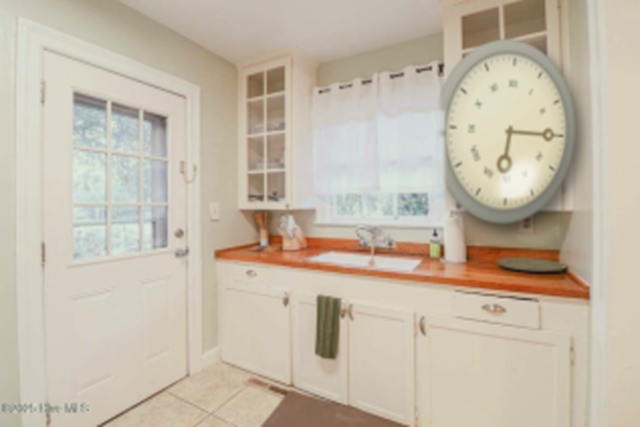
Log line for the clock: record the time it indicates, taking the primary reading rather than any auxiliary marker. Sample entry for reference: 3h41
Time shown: 6h15
